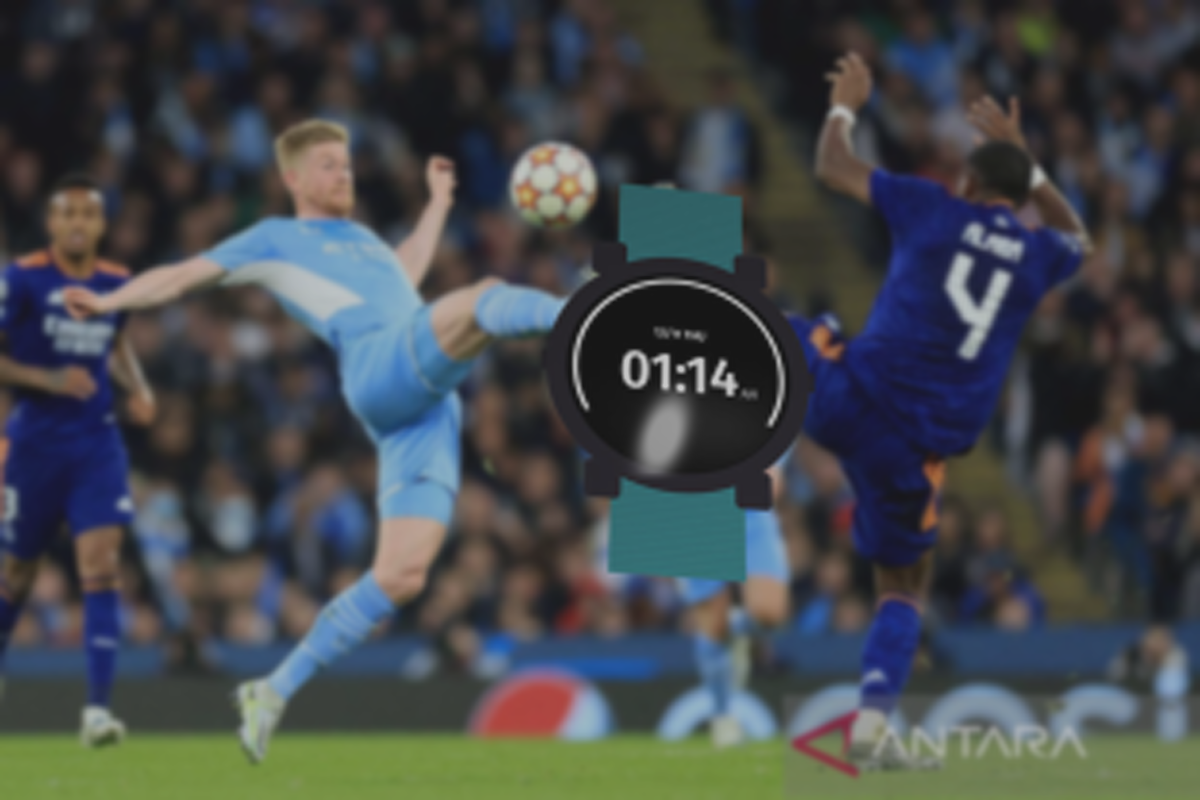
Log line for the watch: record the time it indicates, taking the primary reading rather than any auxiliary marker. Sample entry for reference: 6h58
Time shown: 1h14
